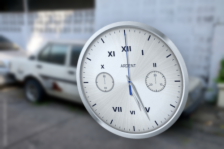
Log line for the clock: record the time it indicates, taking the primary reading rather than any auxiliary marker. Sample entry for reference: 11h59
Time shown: 5h26
